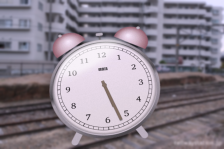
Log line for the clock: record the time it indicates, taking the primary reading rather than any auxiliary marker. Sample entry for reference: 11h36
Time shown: 5h27
